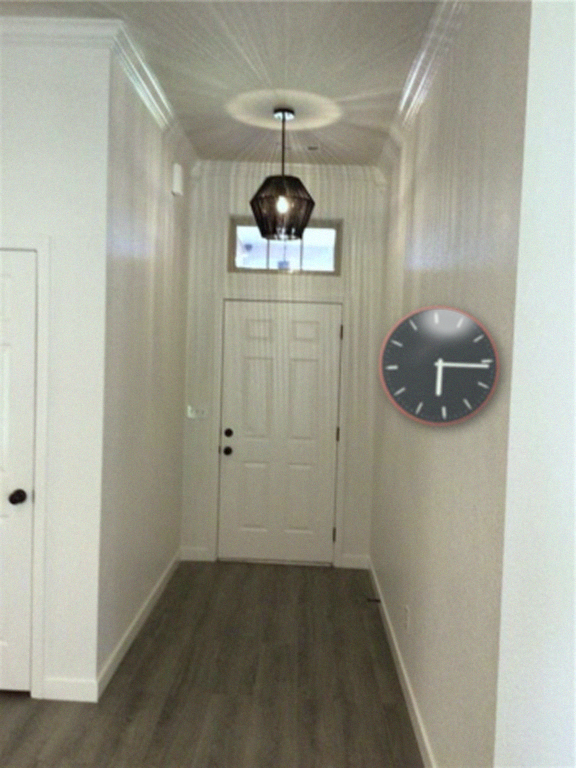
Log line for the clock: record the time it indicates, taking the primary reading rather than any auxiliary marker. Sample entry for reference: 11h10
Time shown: 6h16
